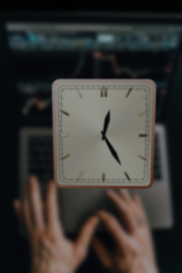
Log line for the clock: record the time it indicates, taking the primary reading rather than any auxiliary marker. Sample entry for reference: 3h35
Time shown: 12h25
